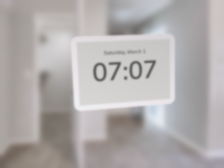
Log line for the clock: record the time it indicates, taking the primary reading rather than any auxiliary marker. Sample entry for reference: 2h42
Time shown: 7h07
